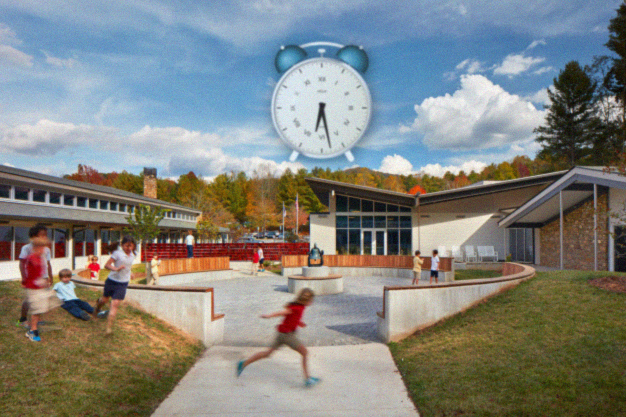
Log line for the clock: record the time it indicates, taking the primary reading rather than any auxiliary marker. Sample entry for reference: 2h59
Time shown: 6h28
